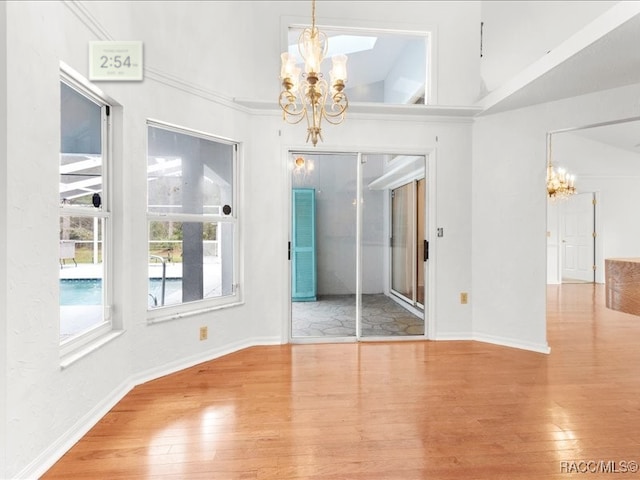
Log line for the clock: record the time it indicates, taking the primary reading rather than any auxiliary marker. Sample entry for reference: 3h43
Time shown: 2h54
